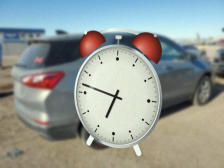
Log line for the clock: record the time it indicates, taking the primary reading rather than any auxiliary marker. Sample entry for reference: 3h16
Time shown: 6h47
